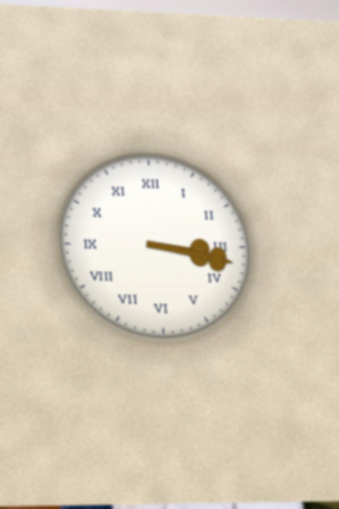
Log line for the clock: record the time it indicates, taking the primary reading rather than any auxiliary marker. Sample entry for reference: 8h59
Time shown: 3h17
